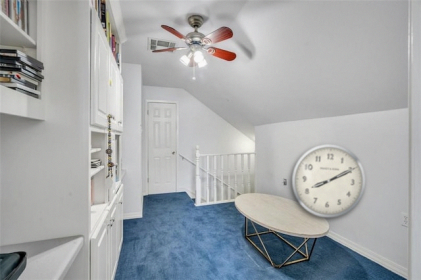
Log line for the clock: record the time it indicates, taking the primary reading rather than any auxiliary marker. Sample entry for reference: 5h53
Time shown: 8h10
